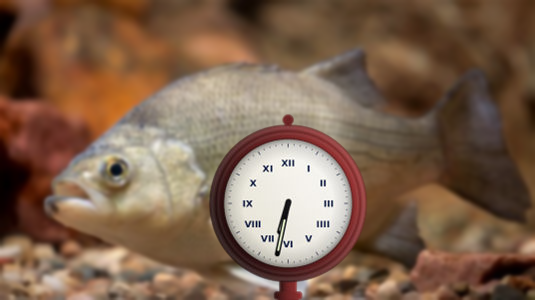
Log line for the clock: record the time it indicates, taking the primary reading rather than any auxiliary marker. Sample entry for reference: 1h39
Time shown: 6h32
